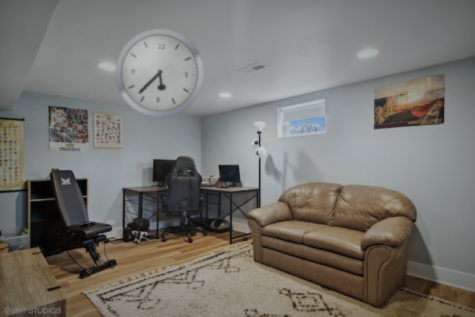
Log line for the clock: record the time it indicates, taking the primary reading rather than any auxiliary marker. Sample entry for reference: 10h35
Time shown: 5h37
